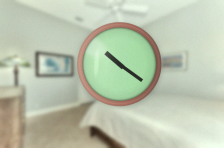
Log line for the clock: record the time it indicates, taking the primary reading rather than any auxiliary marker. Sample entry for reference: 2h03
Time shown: 10h21
